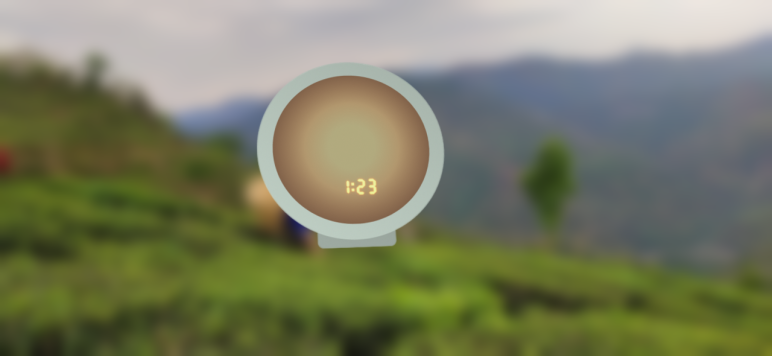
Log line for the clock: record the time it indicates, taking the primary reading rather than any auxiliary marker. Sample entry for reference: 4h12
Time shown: 1h23
